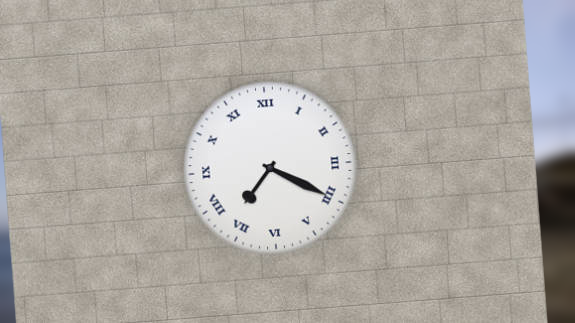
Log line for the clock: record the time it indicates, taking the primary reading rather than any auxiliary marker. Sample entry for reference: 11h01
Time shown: 7h20
